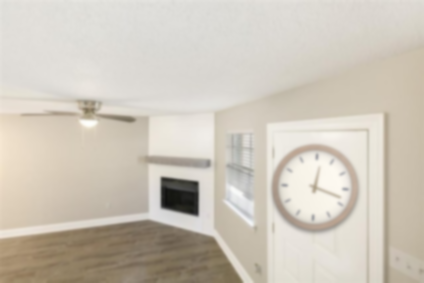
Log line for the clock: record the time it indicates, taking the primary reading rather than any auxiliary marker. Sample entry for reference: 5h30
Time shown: 12h18
